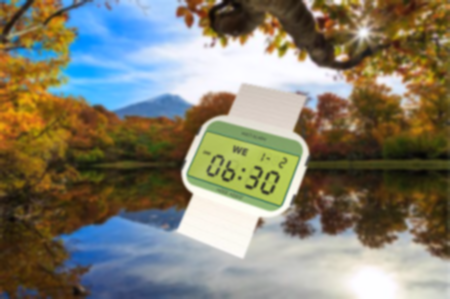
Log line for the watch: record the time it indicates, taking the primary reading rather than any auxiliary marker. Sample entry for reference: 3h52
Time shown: 6h30
